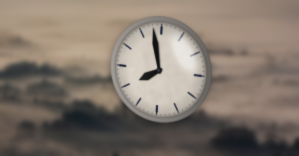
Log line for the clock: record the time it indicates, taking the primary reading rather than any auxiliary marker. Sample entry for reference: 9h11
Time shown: 7h58
